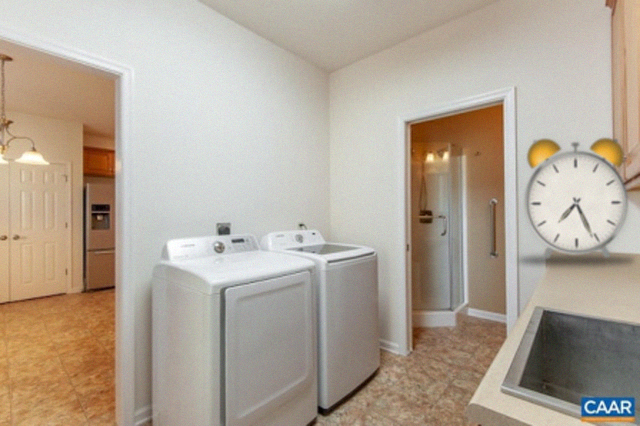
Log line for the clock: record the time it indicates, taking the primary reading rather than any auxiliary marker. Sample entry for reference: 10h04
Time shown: 7h26
